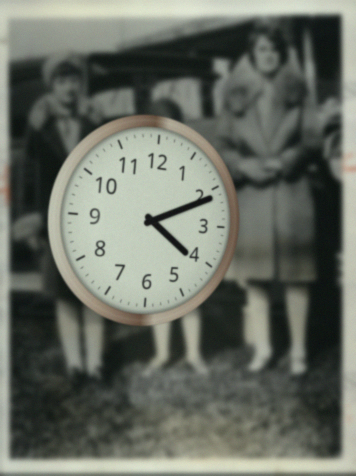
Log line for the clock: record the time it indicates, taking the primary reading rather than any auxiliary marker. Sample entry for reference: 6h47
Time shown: 4h11
